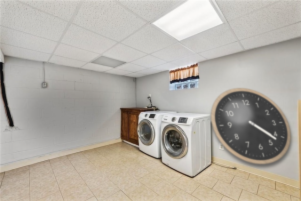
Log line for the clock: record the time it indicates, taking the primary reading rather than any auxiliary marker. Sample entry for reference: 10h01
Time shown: 4h22
